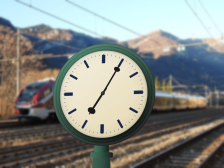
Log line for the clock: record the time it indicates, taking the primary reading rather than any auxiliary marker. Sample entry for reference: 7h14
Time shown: 7h05
